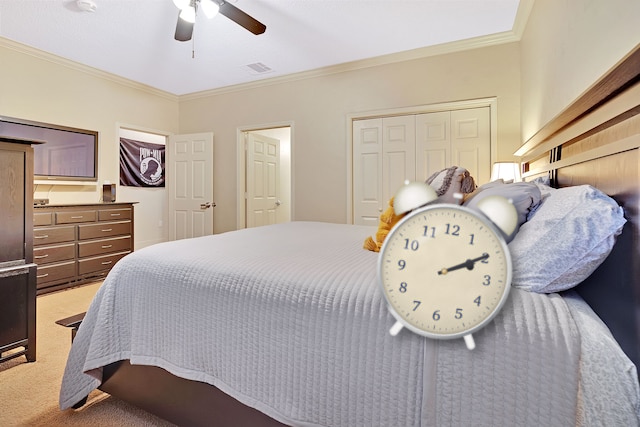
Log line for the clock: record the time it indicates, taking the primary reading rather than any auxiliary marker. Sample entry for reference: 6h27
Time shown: 2h10
